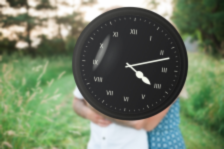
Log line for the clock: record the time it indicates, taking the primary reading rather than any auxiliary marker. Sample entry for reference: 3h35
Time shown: 4h12
